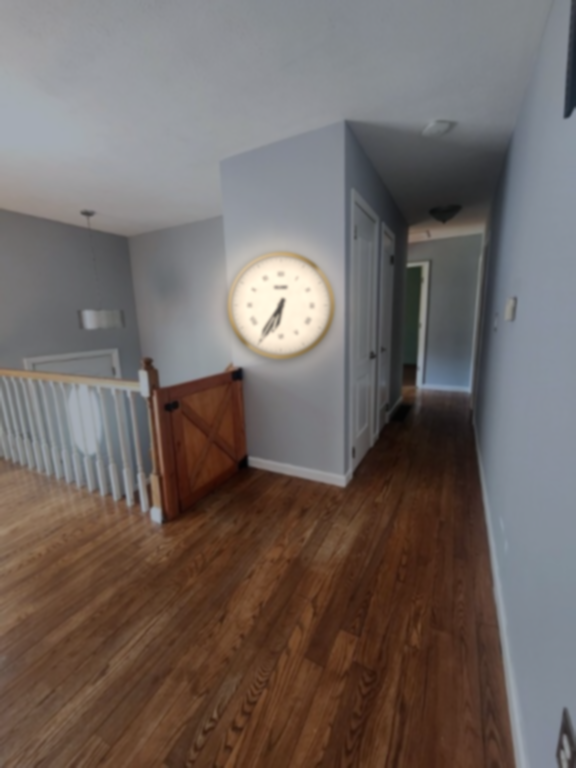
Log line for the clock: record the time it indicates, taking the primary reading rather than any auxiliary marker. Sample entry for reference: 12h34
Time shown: 6h35
